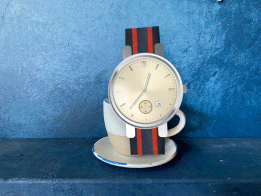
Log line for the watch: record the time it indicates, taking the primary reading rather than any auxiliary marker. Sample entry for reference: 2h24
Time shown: 12h37
